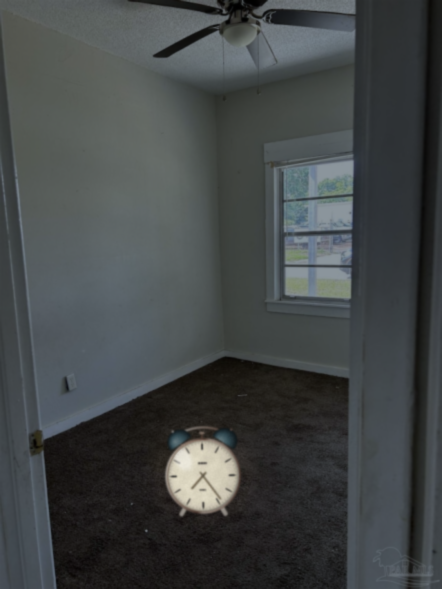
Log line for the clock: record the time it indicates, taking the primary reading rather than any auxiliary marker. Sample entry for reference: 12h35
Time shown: 7h24
